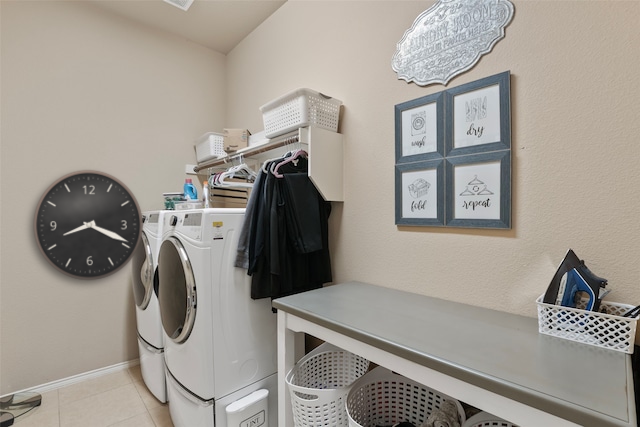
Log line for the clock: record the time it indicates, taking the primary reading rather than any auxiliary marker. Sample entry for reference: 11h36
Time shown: 8h19
